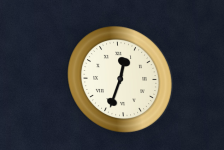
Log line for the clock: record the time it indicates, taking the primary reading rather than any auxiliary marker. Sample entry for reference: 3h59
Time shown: 12h34
